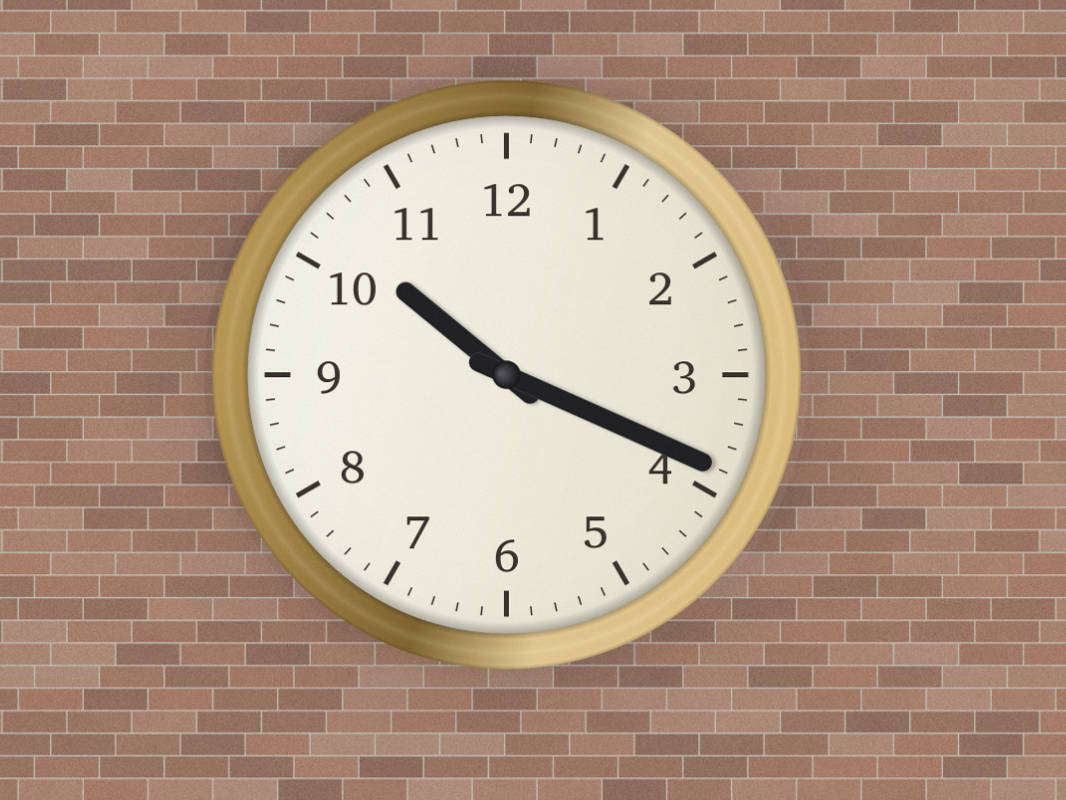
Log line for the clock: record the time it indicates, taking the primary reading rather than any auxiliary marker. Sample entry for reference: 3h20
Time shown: 10h19
